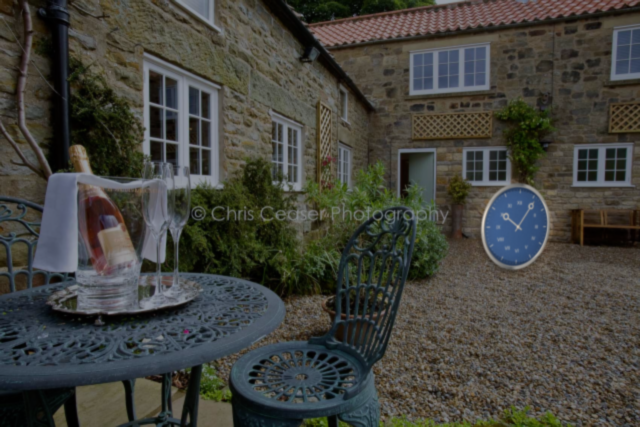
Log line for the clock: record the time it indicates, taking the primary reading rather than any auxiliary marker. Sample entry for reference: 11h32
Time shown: 10h06
